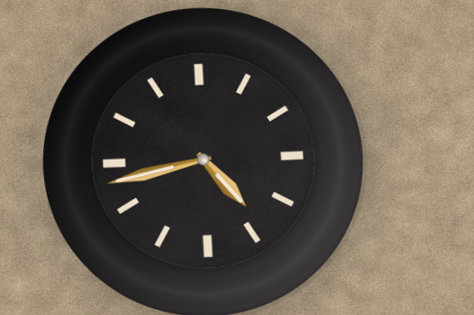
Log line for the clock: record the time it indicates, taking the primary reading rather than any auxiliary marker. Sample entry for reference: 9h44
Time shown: 4h43
